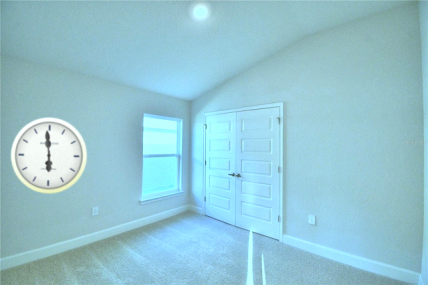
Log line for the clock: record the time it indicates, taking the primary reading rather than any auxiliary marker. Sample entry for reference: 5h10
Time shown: 5h59
